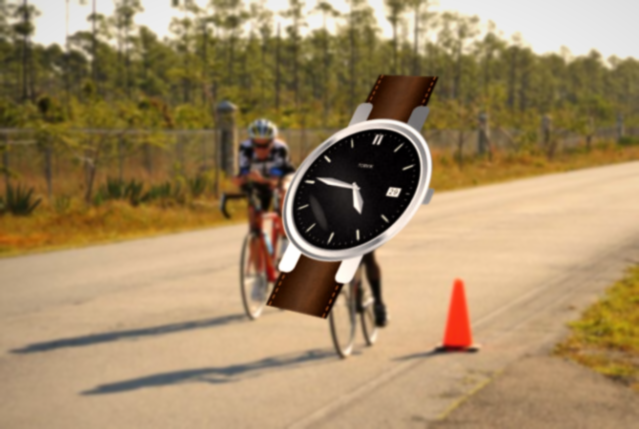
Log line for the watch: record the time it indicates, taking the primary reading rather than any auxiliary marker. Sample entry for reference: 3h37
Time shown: 4h46
